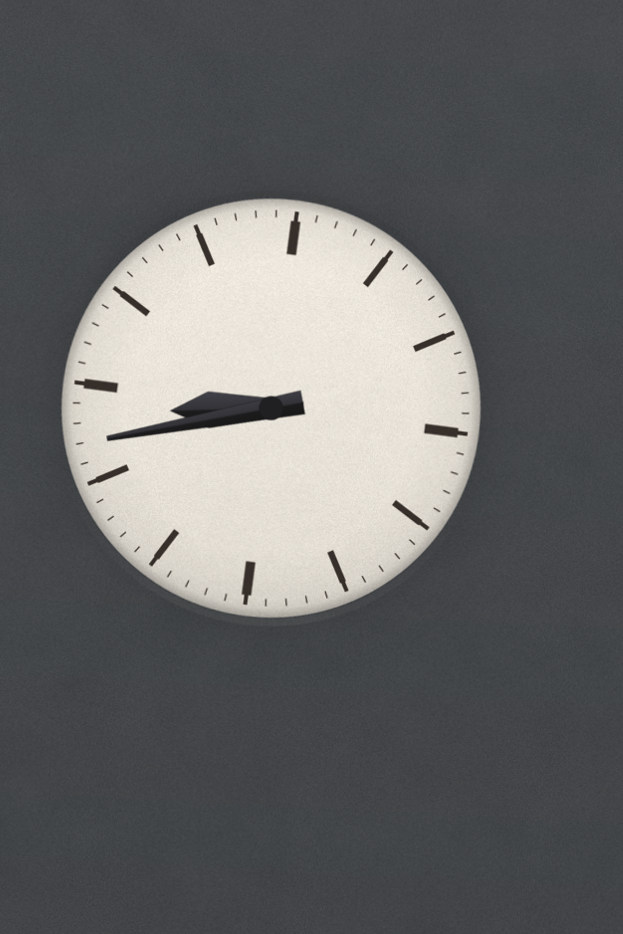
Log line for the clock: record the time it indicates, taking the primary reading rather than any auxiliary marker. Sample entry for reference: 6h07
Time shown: 8h42
